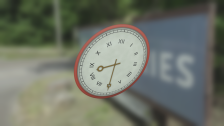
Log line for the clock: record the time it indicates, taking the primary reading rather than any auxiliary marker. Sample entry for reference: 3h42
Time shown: 8h30
